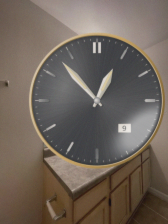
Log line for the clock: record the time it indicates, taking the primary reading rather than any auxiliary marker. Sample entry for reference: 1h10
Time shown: 12h53
